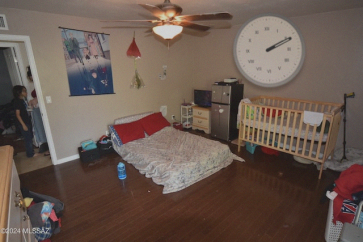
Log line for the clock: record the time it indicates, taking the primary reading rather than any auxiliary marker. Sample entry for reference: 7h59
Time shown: 2h11
